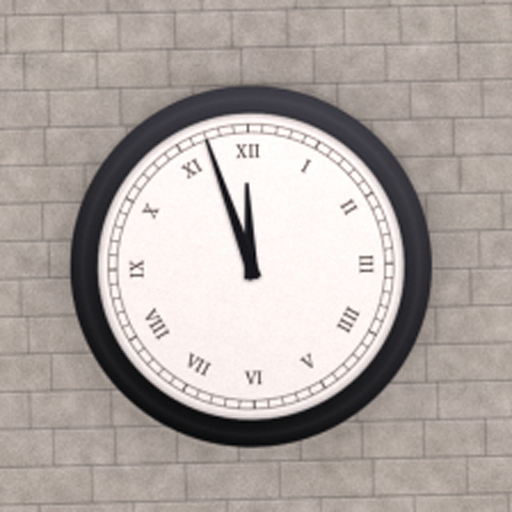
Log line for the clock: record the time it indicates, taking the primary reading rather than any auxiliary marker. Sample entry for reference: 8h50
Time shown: 11h57
